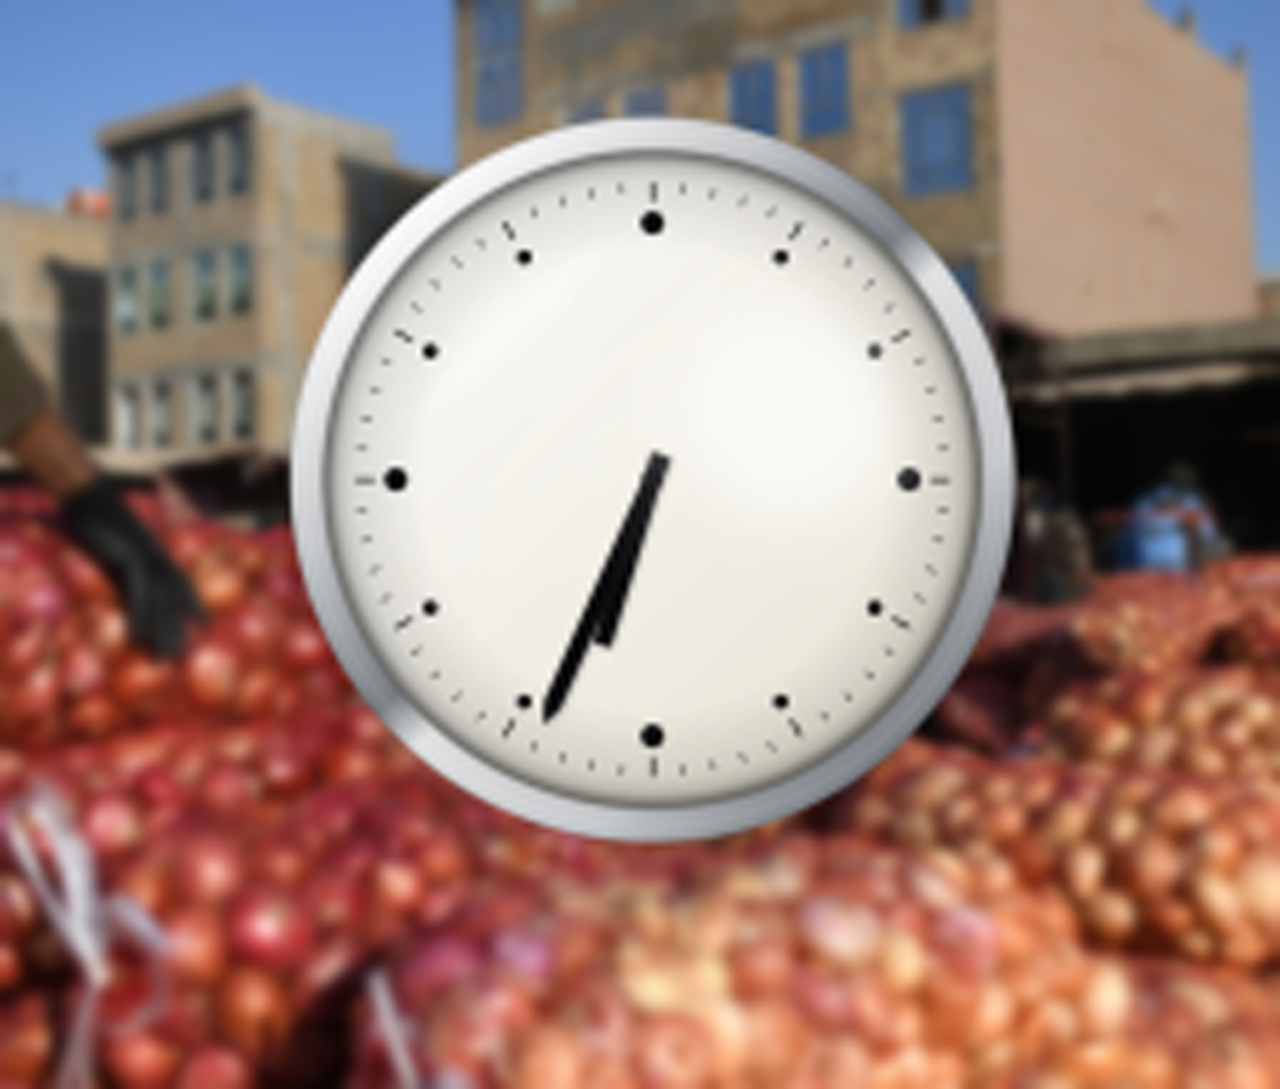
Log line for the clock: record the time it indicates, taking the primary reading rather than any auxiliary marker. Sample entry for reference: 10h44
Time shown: 6h34
